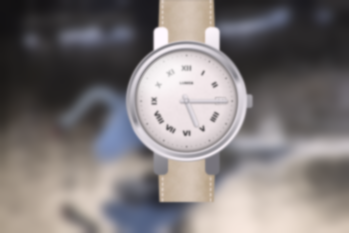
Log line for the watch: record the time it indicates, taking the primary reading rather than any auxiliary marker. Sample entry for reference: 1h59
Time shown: 5h15
